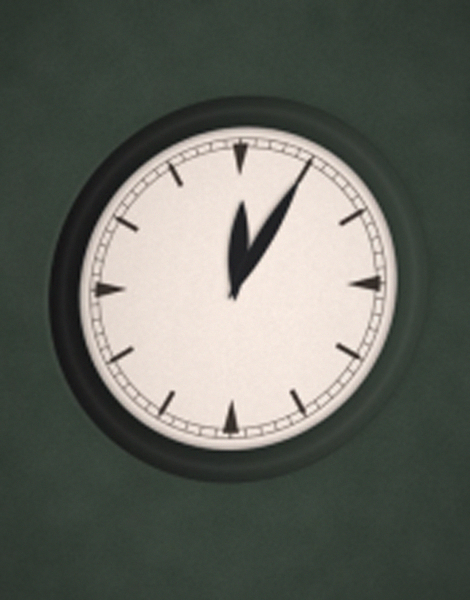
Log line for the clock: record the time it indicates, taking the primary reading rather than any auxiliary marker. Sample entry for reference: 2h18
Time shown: 12h05
